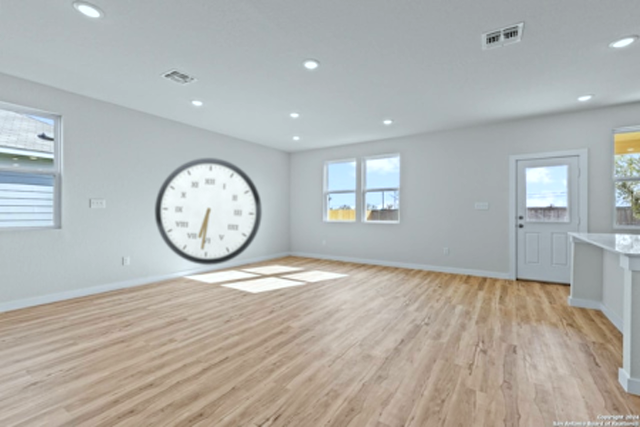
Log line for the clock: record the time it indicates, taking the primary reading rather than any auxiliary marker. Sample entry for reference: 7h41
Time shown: 6h31
